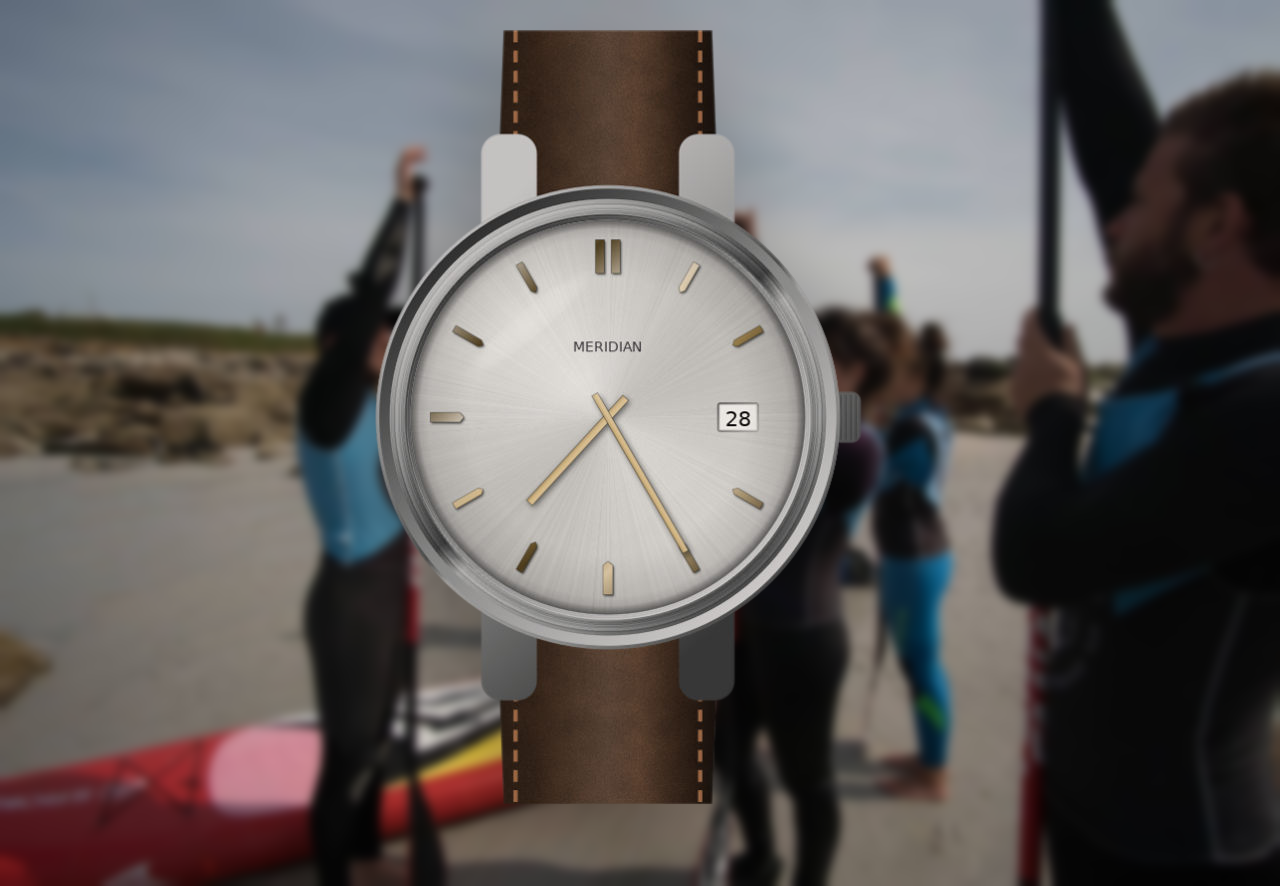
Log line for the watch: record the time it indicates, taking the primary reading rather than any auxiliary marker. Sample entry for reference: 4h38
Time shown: 7h25
